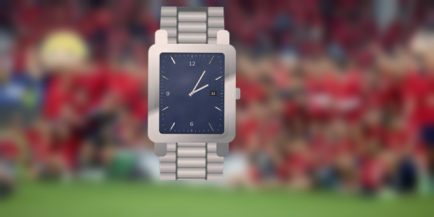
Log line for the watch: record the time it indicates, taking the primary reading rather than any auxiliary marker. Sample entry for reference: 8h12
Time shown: 2h05
